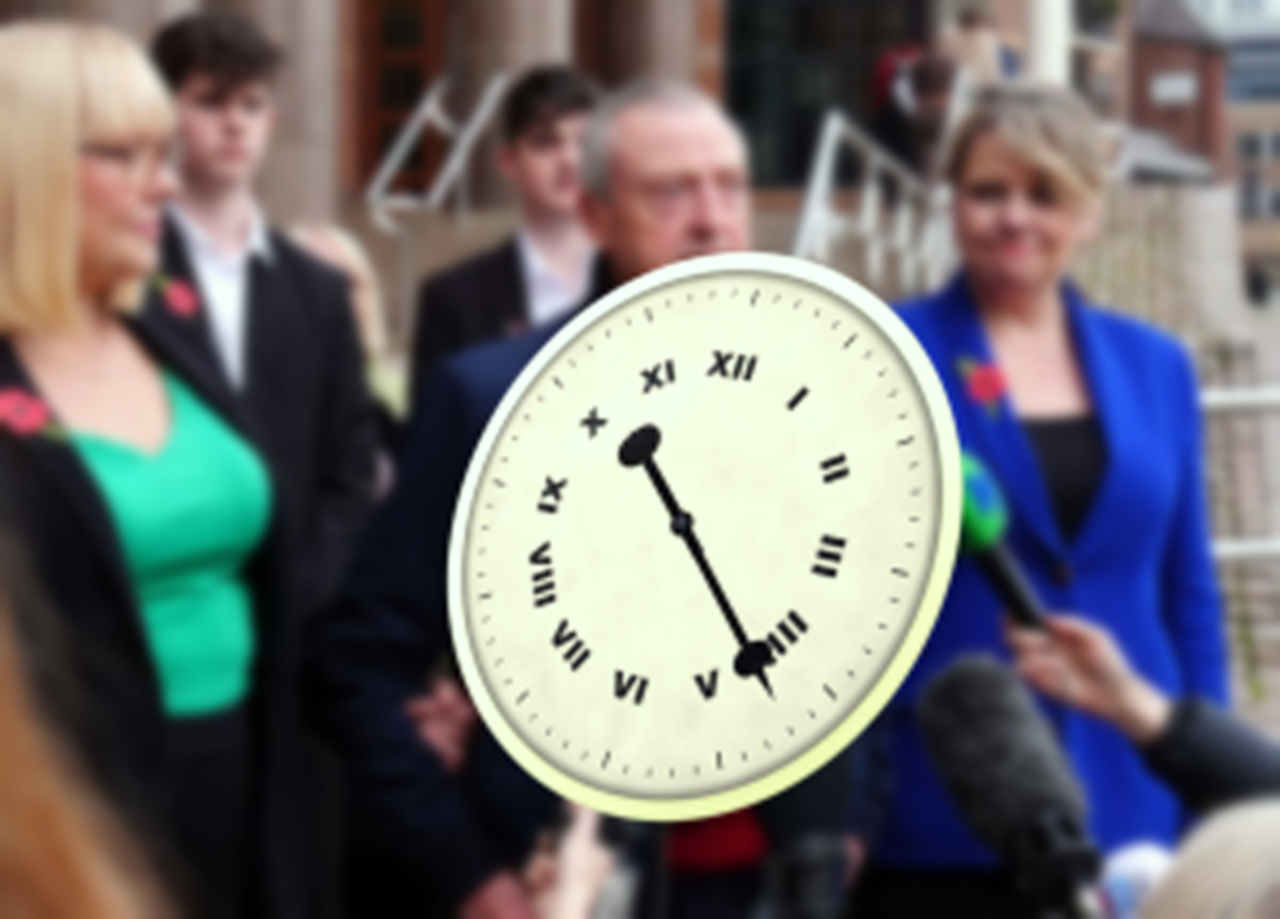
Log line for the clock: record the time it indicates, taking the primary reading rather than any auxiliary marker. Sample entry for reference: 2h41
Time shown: 10h22
